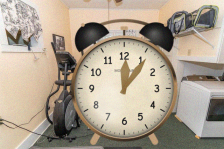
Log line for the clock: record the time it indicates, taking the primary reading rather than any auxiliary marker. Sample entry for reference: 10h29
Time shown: 12h06
